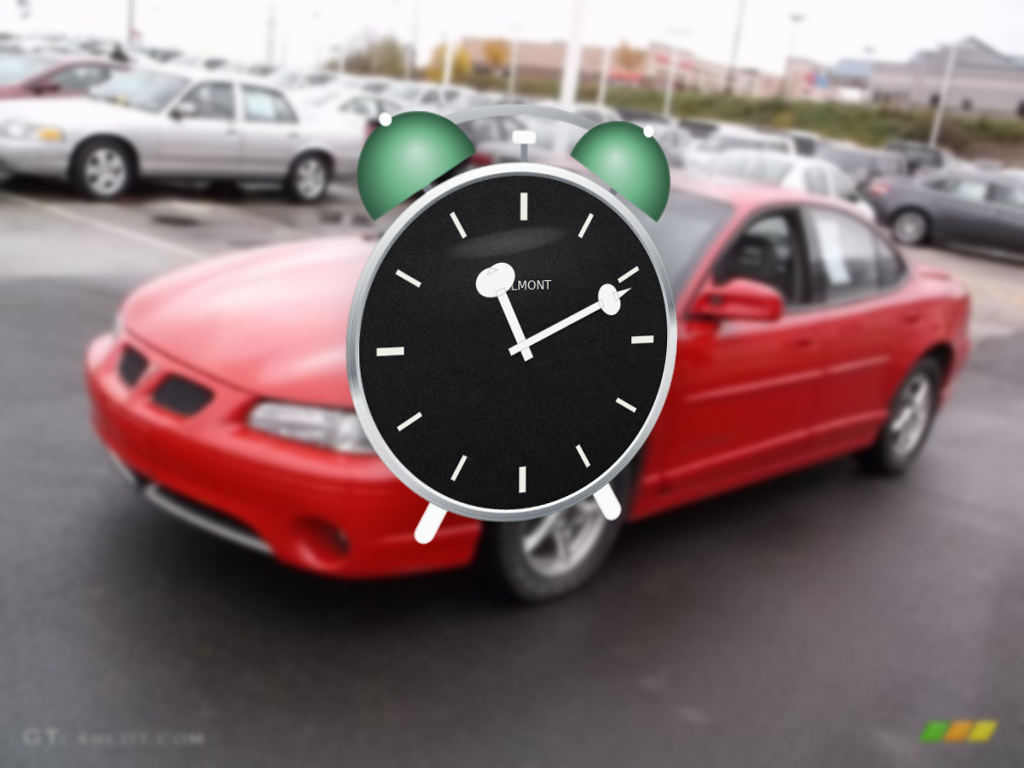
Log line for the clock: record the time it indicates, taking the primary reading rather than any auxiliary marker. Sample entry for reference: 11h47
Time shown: 11h11
